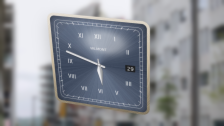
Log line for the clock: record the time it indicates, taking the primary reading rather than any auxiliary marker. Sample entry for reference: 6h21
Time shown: 5h48
